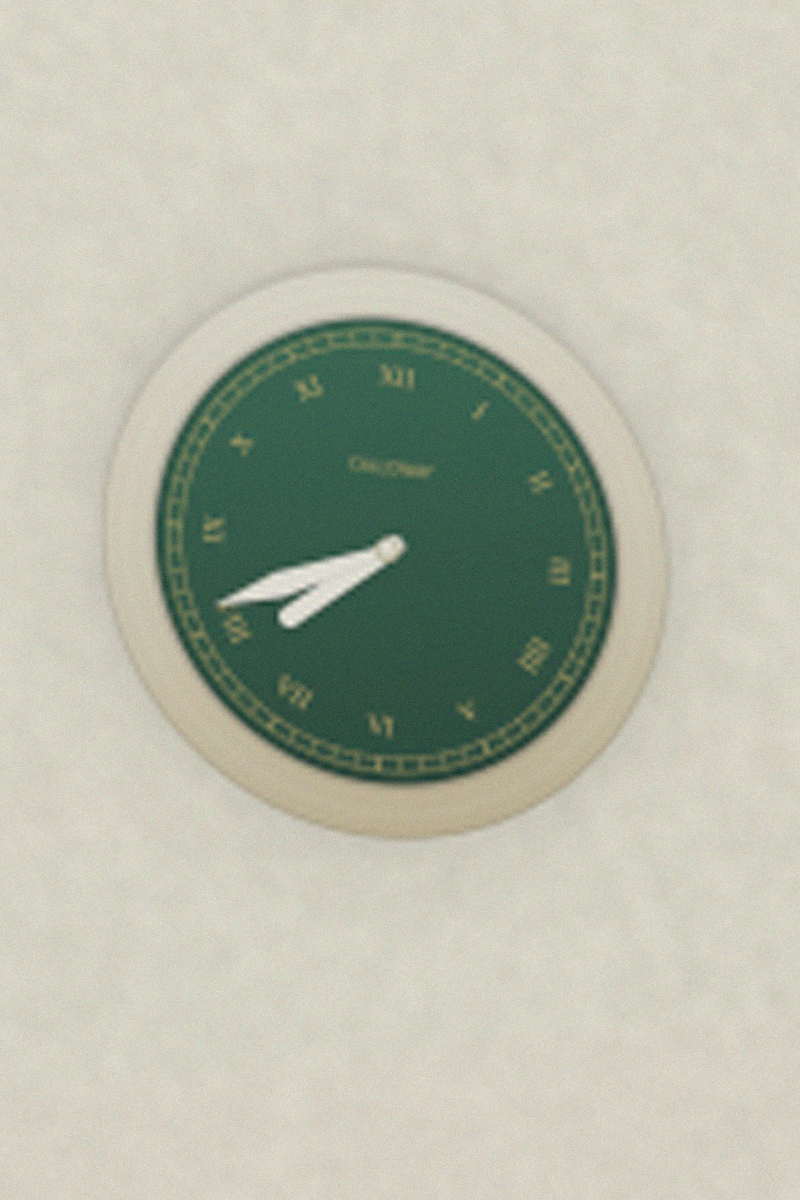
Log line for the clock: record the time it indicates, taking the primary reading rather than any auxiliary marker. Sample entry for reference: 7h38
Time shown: 7h41
